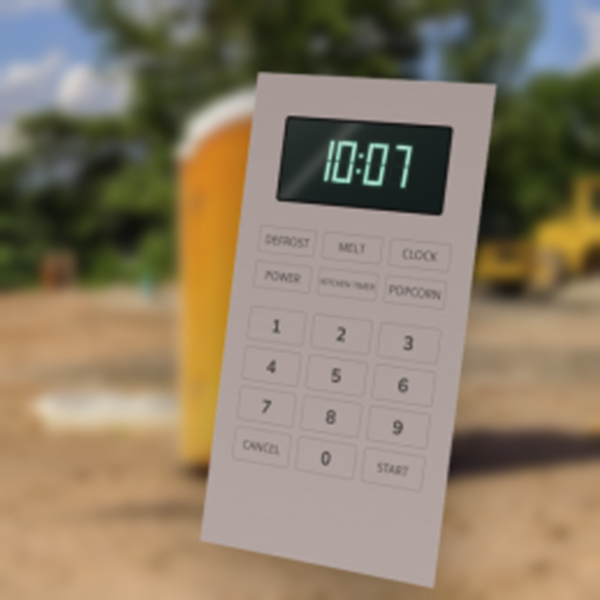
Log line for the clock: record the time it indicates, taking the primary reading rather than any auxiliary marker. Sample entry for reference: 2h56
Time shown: 10h07
